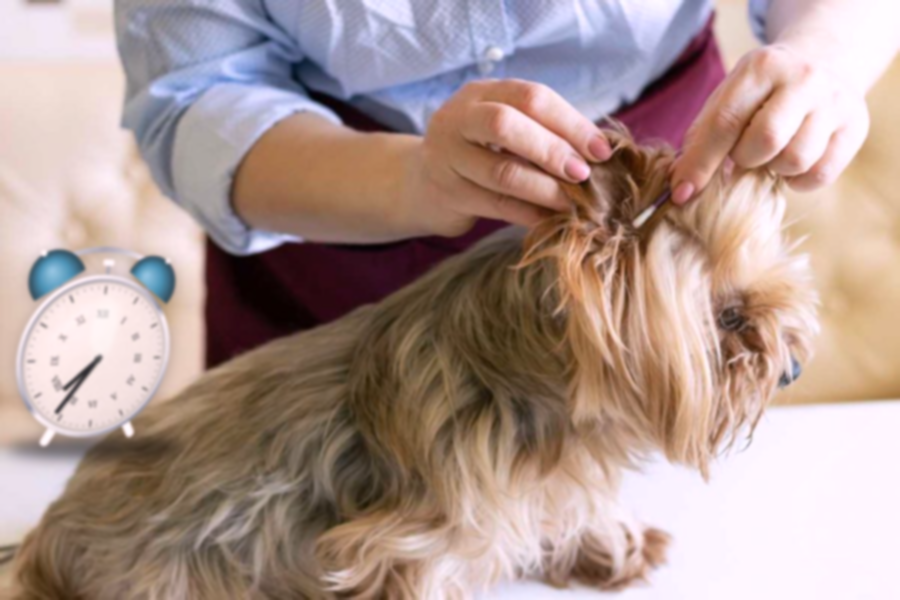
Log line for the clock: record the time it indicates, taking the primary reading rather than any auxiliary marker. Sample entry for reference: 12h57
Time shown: 7h36
